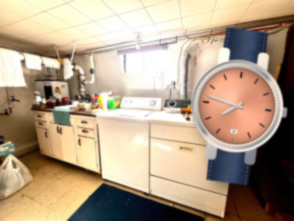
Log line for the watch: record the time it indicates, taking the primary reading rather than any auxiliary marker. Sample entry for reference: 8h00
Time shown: 7h47
